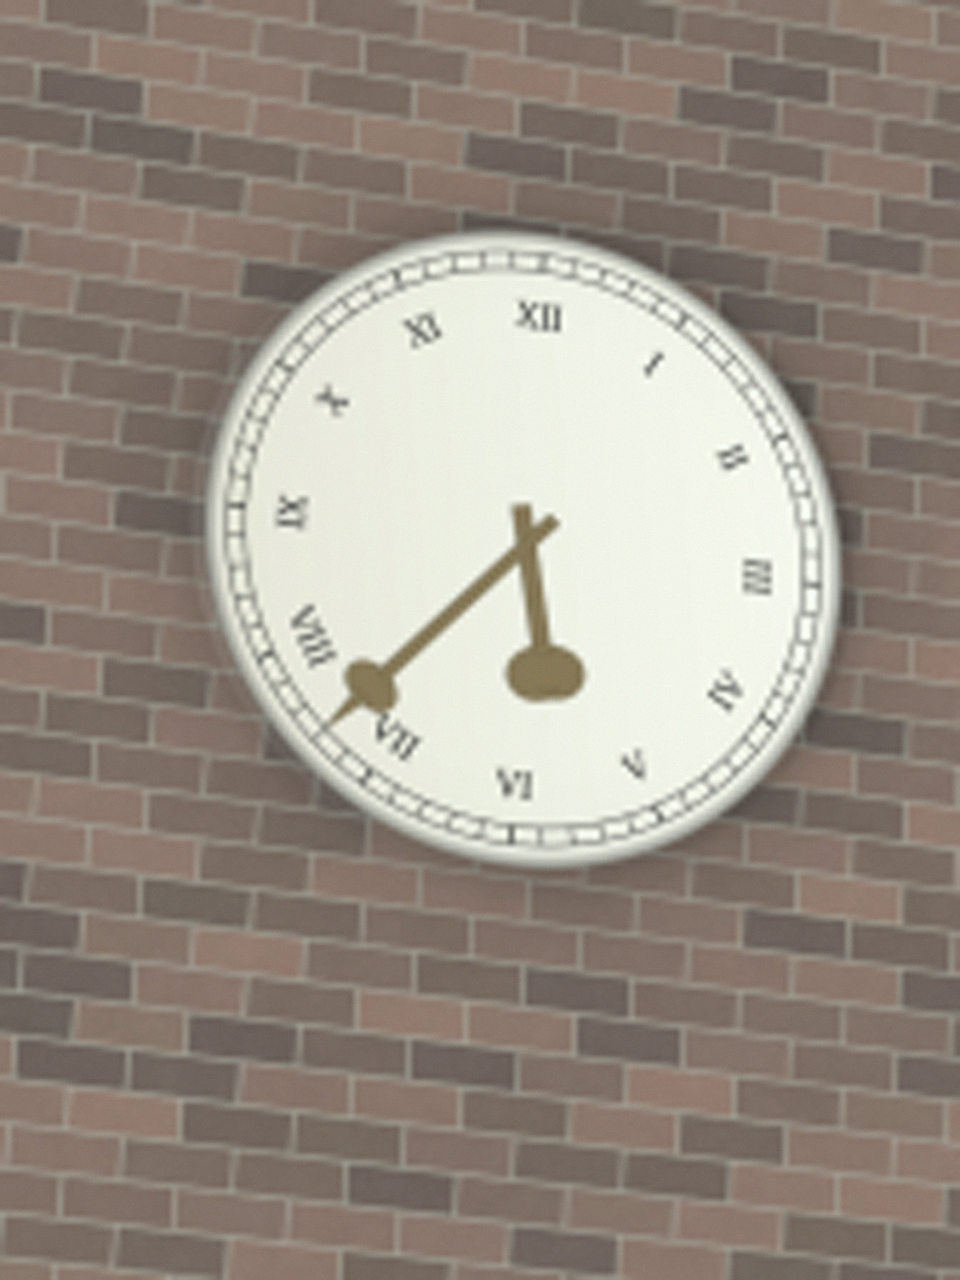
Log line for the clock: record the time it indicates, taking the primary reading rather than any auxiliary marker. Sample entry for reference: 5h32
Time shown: 5h37
